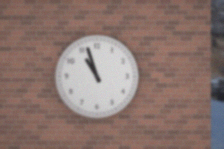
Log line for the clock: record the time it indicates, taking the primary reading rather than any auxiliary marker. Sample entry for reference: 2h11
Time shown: 10h57
